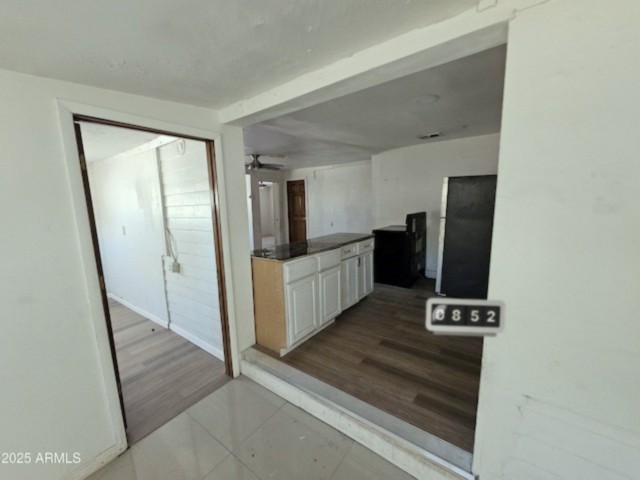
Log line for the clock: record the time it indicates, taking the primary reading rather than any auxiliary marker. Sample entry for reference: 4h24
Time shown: 8h52
